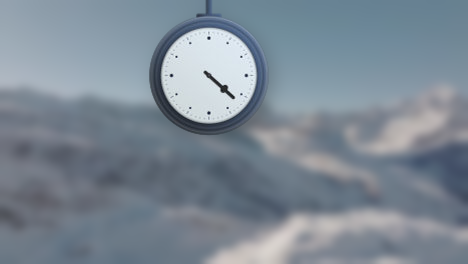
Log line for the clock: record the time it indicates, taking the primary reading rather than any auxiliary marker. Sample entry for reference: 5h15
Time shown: 4h22
